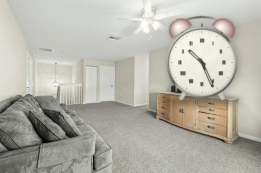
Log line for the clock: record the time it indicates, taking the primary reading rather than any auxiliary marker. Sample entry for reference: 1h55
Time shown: 10h26
